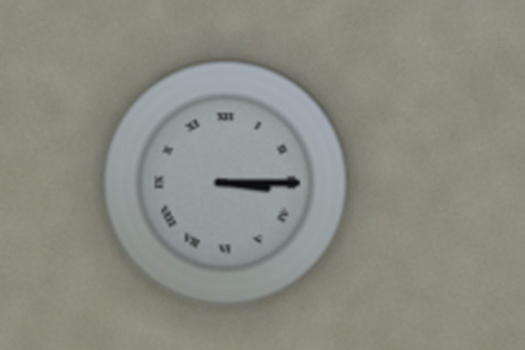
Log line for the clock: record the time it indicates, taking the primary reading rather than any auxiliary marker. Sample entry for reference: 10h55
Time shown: 3h15
